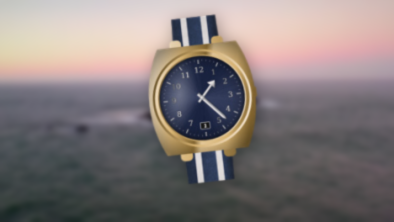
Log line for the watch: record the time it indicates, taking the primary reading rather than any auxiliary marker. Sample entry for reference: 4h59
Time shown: 1h23
